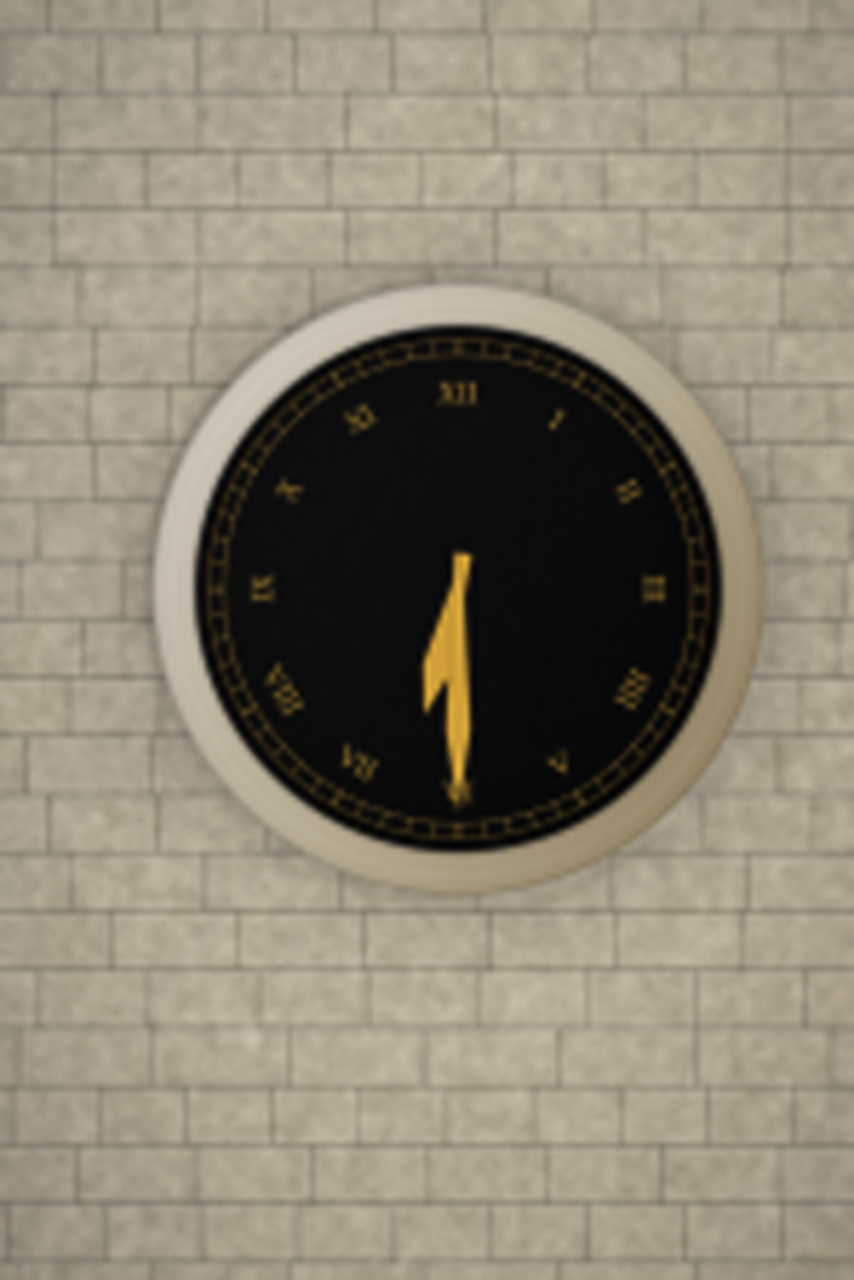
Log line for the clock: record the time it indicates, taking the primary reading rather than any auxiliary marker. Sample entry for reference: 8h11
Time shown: 6h30
